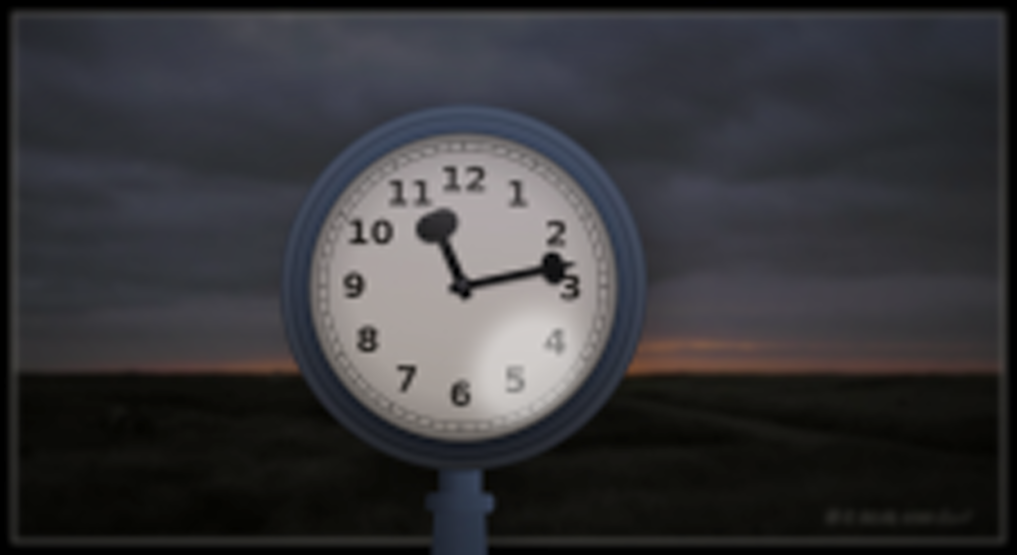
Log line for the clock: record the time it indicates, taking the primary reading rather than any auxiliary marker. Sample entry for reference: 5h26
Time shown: 11h13
